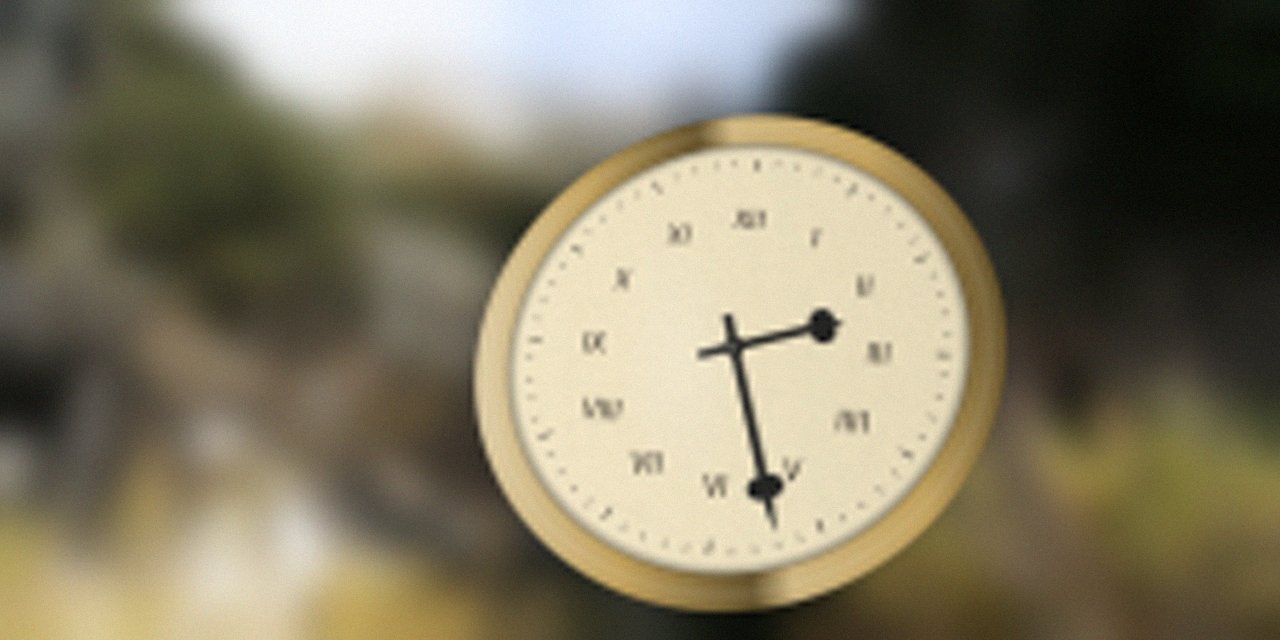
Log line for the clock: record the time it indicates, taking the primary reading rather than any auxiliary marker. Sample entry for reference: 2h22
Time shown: 2h27
